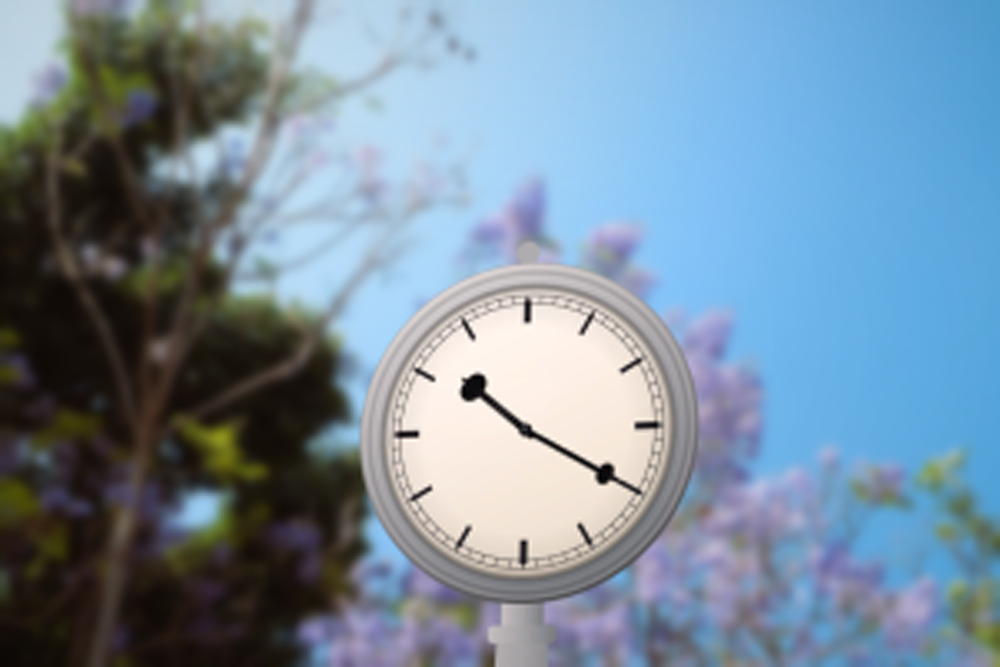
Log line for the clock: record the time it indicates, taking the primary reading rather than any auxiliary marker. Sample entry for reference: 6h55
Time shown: 10h20
